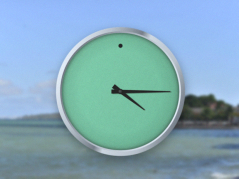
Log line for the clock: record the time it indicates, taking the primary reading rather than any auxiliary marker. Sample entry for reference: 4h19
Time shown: 4h15
